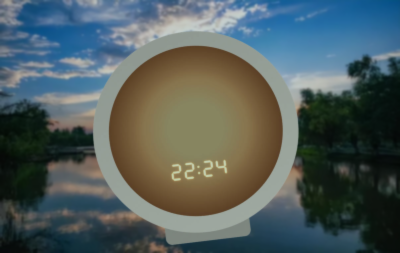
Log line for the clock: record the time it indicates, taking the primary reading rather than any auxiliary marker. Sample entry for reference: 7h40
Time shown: 22h24
